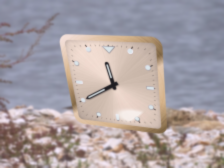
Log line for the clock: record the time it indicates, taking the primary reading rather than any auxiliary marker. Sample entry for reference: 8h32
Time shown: 11h40
